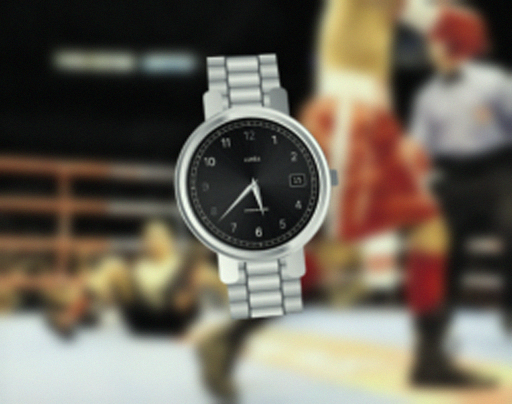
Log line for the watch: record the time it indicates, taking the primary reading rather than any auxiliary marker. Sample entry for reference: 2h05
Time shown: 5h38
